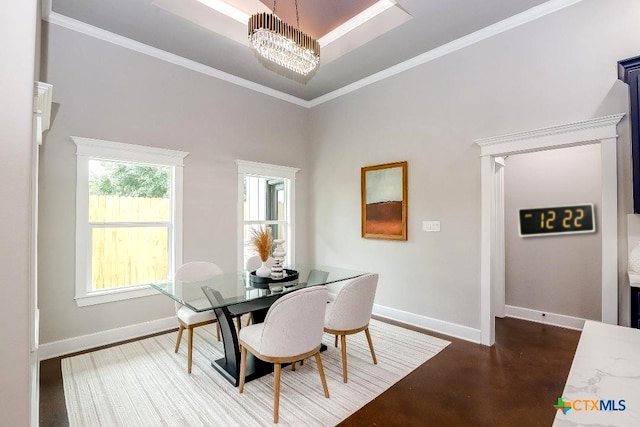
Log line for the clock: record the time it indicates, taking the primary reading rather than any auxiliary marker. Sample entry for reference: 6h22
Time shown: 12h22
